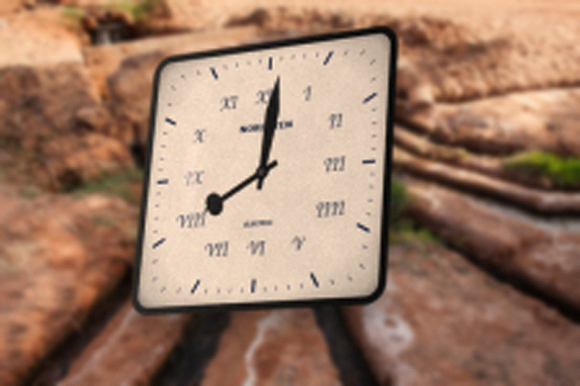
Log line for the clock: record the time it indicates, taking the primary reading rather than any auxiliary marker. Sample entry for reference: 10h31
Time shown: 8h01
